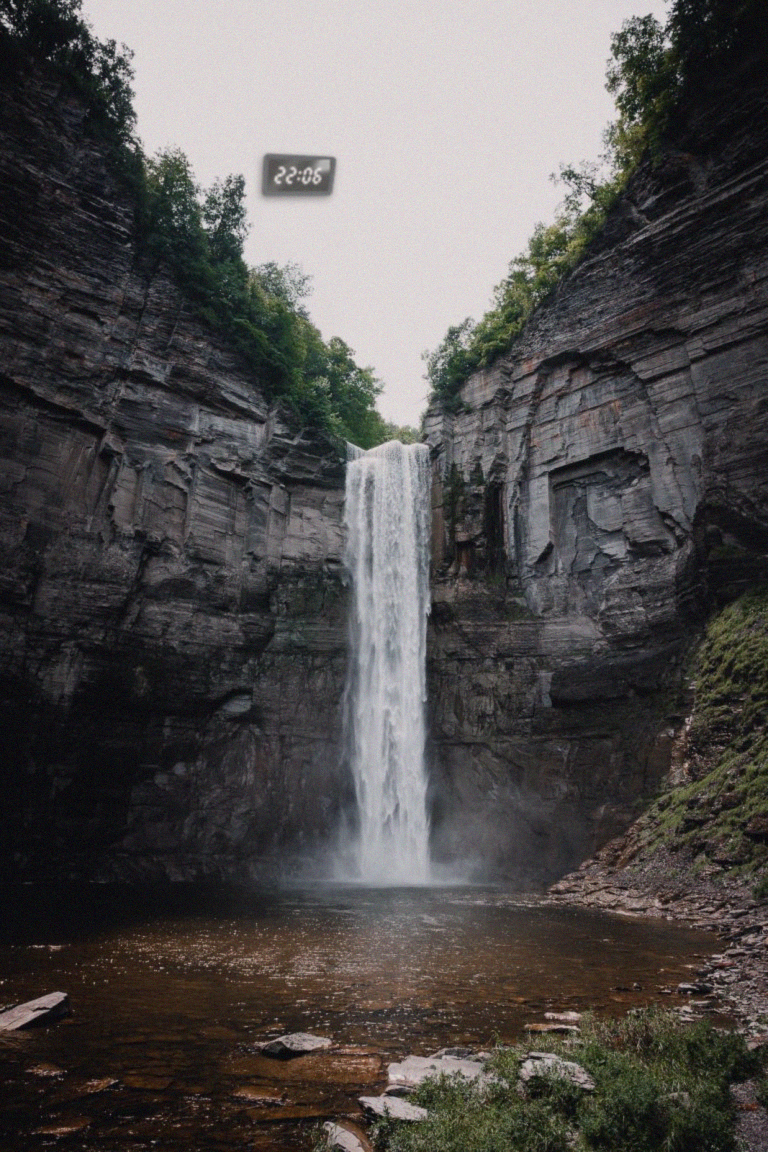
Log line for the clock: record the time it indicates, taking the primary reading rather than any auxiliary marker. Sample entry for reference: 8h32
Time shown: 22h06
